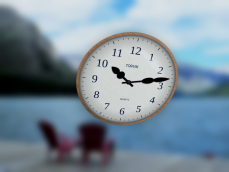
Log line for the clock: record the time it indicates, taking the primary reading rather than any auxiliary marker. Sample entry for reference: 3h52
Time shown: 10h13
